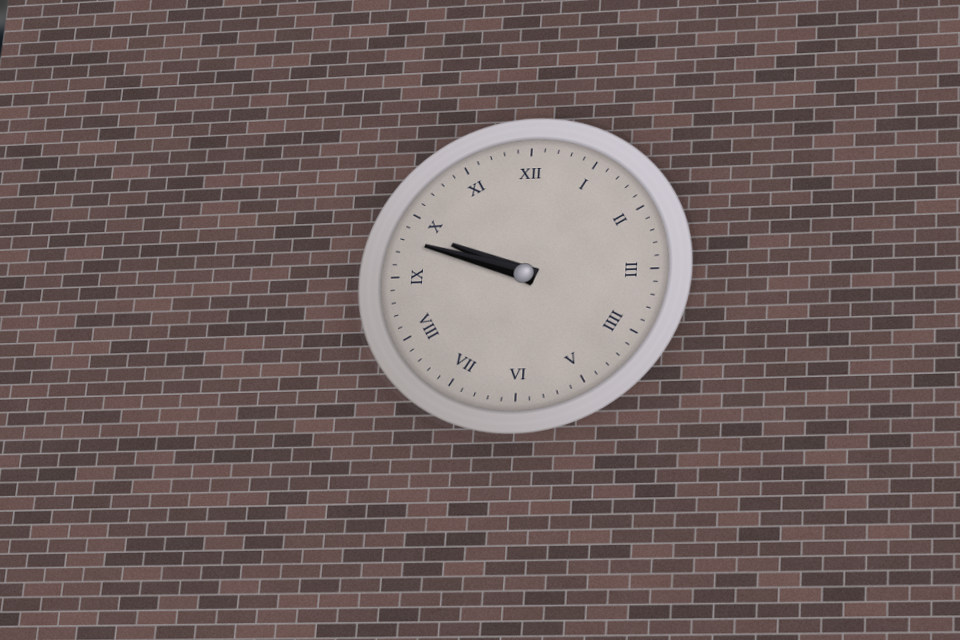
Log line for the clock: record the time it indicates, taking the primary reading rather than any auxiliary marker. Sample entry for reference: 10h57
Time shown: 9h48
